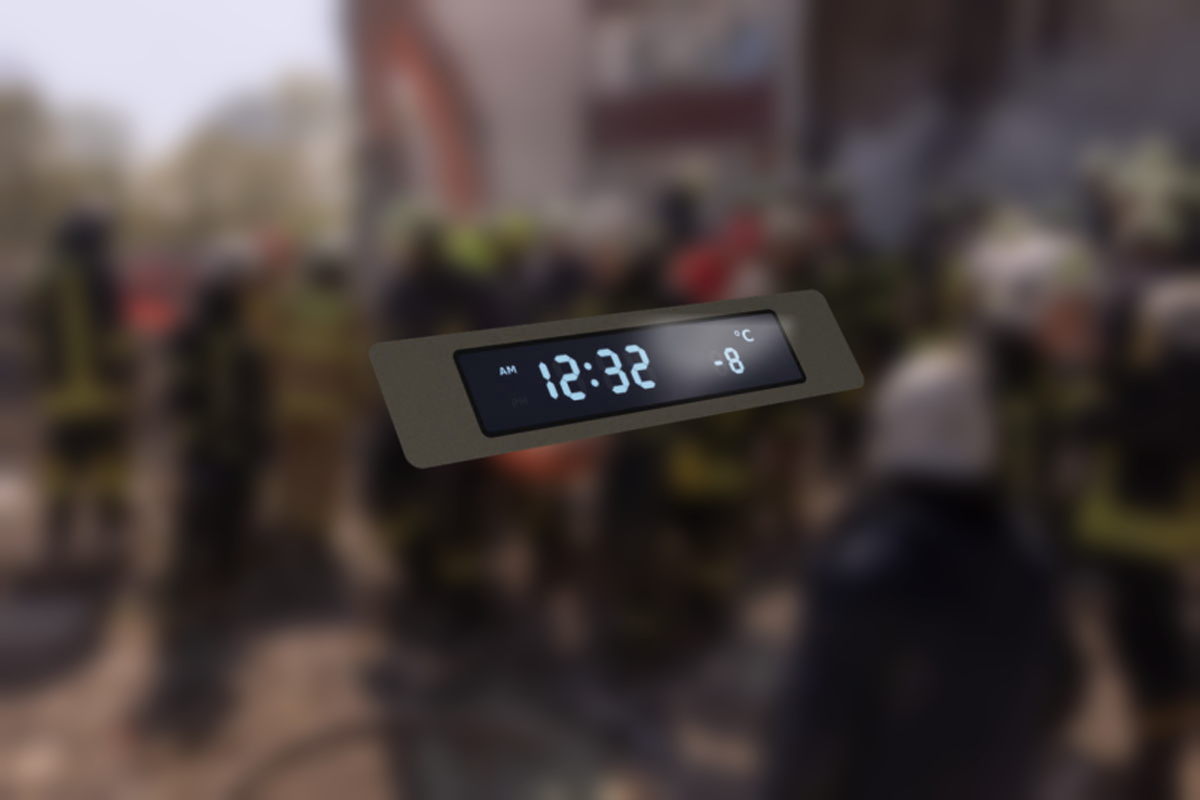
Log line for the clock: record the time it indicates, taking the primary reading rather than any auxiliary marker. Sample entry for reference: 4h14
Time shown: 12h32
